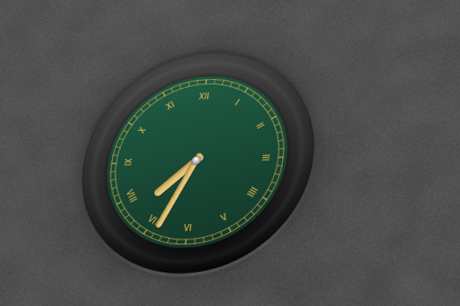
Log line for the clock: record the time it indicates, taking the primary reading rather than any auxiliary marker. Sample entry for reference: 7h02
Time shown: 7h34
